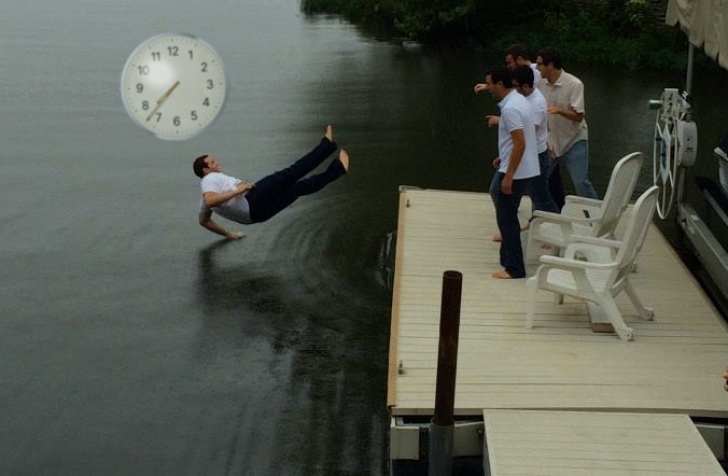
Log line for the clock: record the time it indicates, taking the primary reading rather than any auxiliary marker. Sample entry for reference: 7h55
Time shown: 7h37
